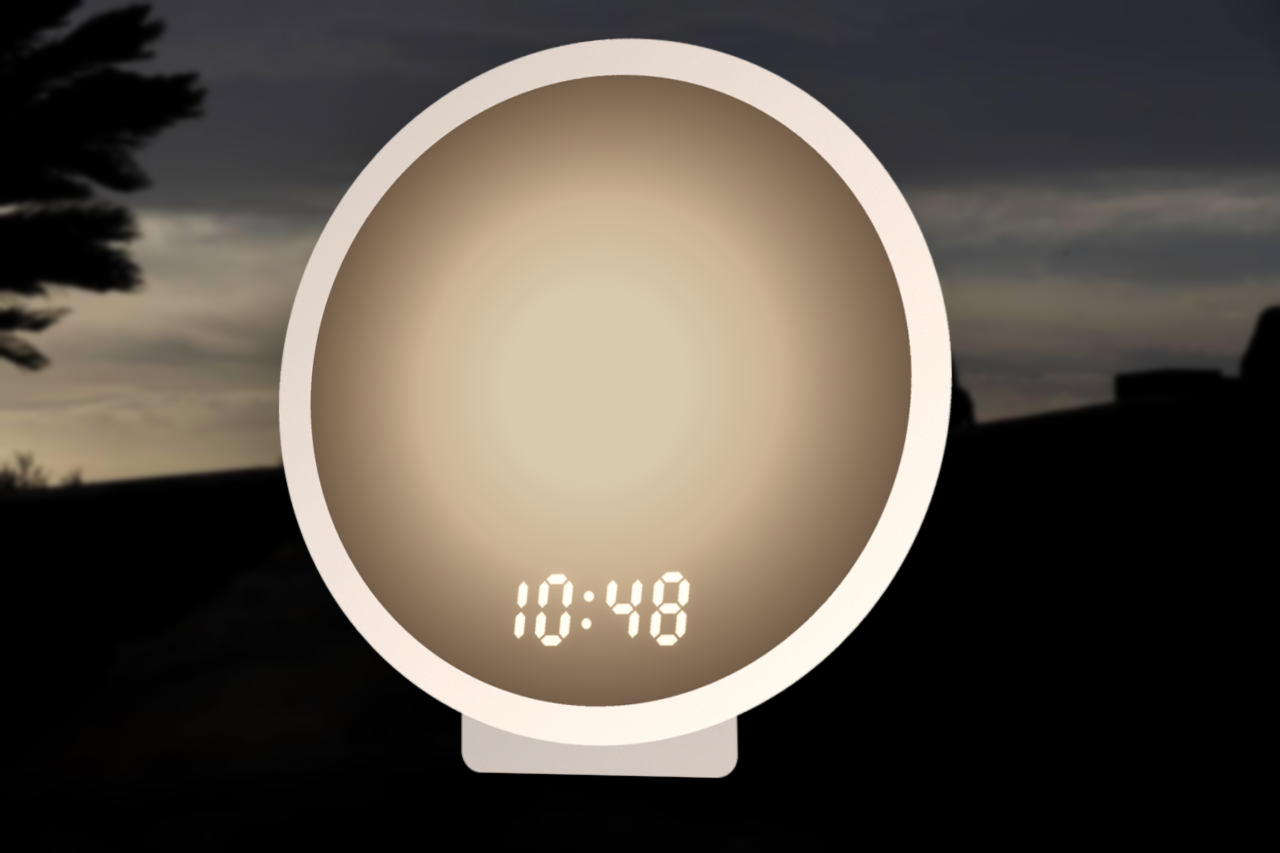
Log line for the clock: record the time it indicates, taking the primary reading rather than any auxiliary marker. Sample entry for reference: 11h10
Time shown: 10h48
